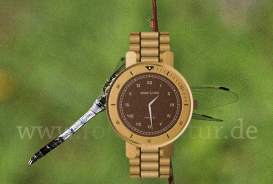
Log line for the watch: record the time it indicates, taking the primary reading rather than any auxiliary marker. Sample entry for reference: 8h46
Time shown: 1h29
